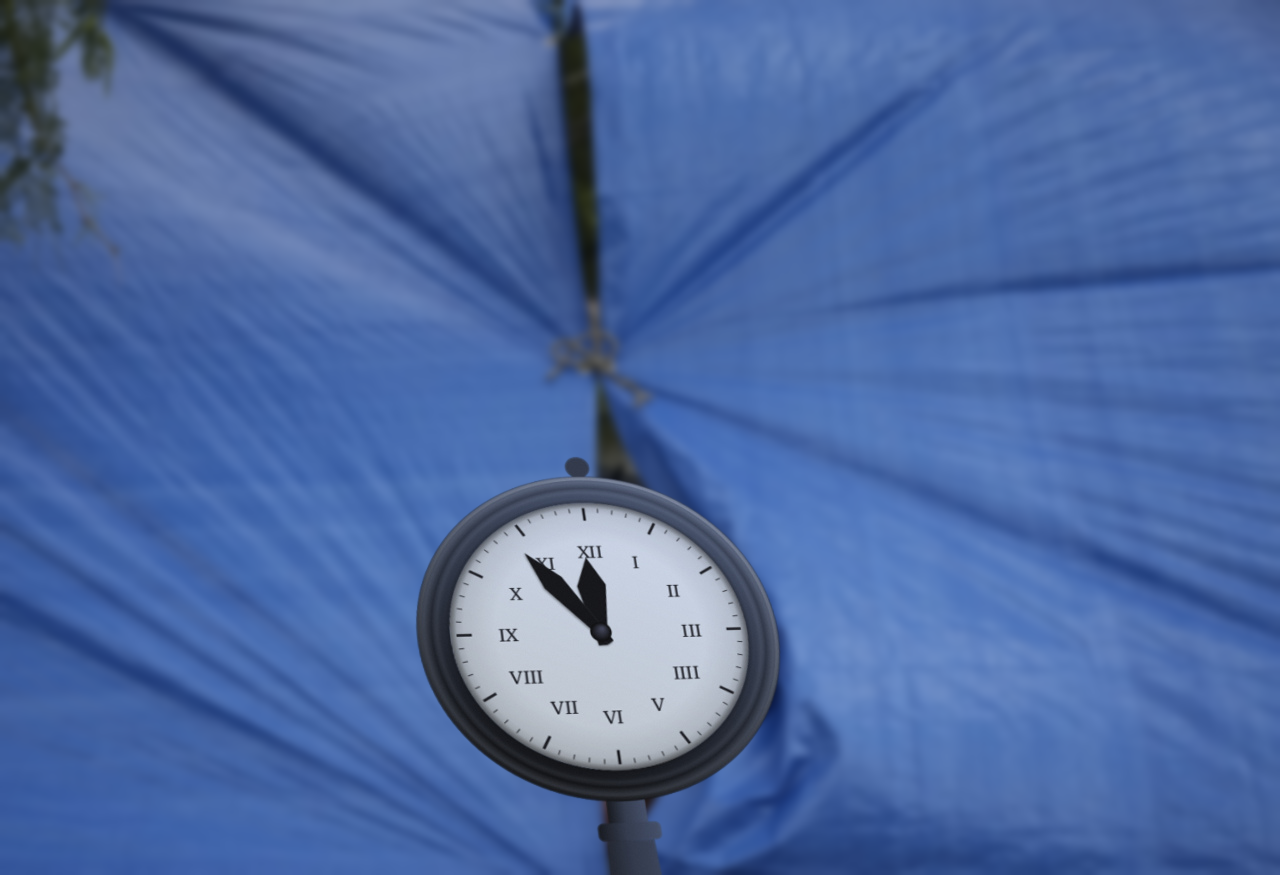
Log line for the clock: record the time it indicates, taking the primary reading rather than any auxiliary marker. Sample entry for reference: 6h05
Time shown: 11h54
